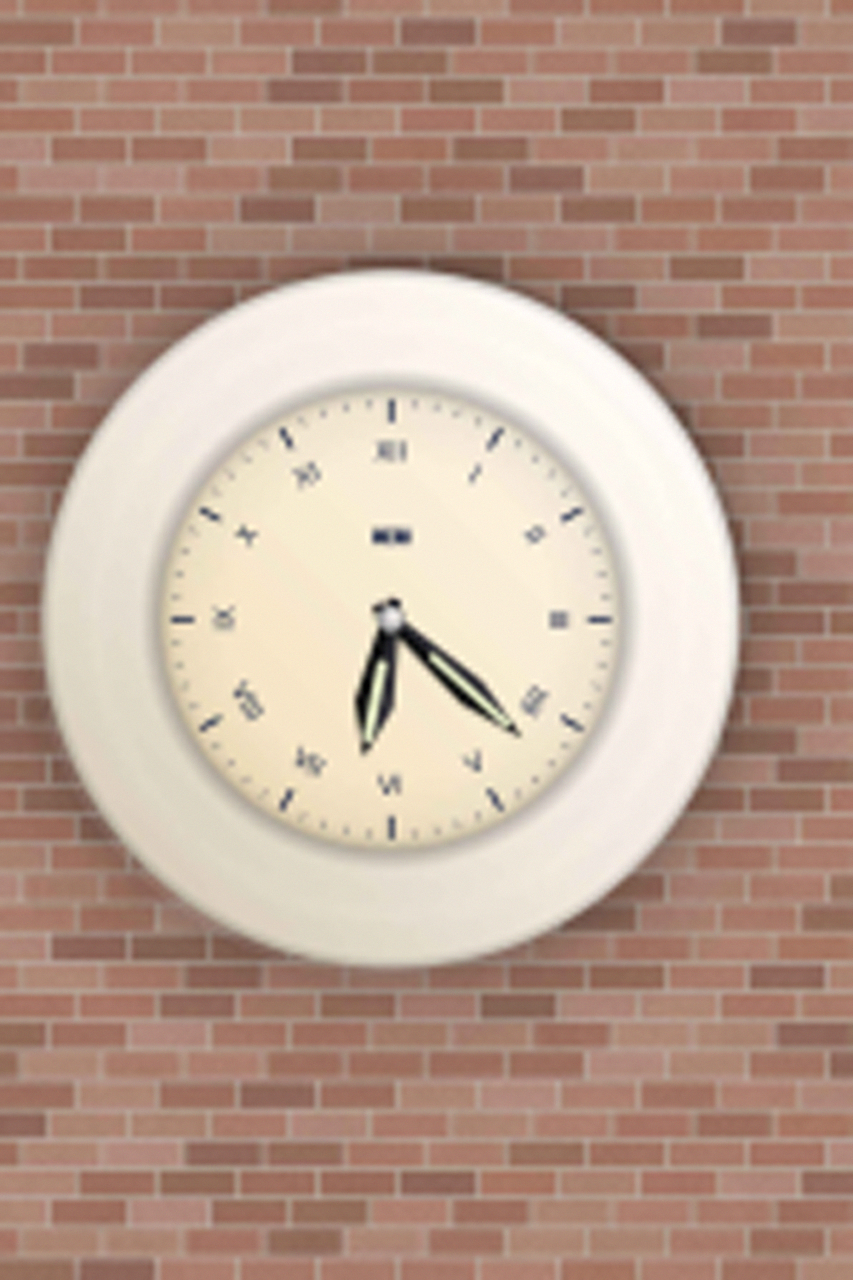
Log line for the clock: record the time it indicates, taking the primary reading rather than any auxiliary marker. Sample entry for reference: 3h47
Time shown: 6h22
